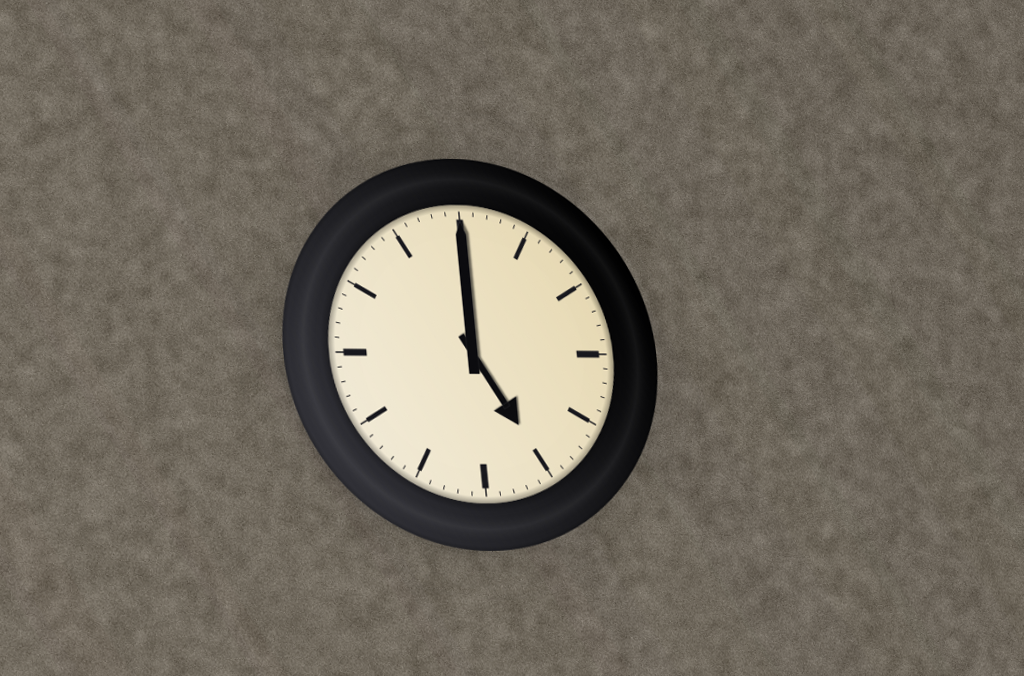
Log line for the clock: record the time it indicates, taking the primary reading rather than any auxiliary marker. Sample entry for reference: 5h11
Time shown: 5h00
